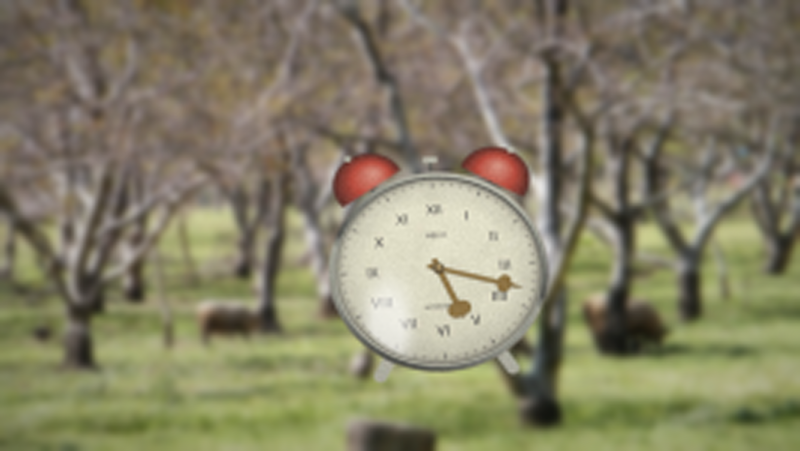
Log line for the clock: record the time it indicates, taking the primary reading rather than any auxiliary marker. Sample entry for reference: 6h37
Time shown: 5h18
